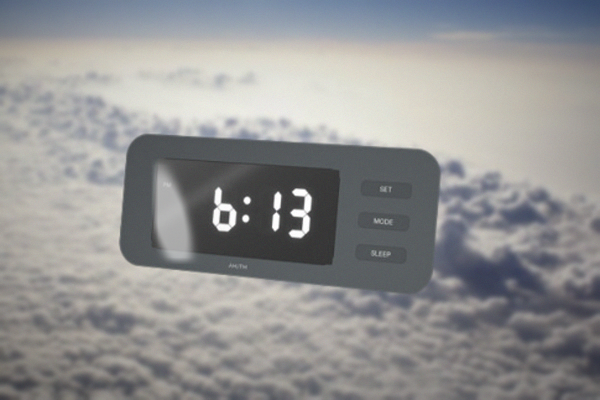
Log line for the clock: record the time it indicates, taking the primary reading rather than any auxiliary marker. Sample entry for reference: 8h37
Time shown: 6h13
